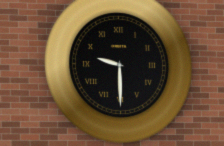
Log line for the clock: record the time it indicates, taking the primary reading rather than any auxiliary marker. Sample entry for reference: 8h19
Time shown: 9h30
